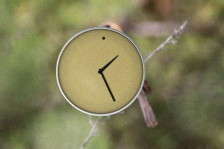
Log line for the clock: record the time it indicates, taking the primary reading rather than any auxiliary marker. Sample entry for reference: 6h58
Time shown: 1h25
